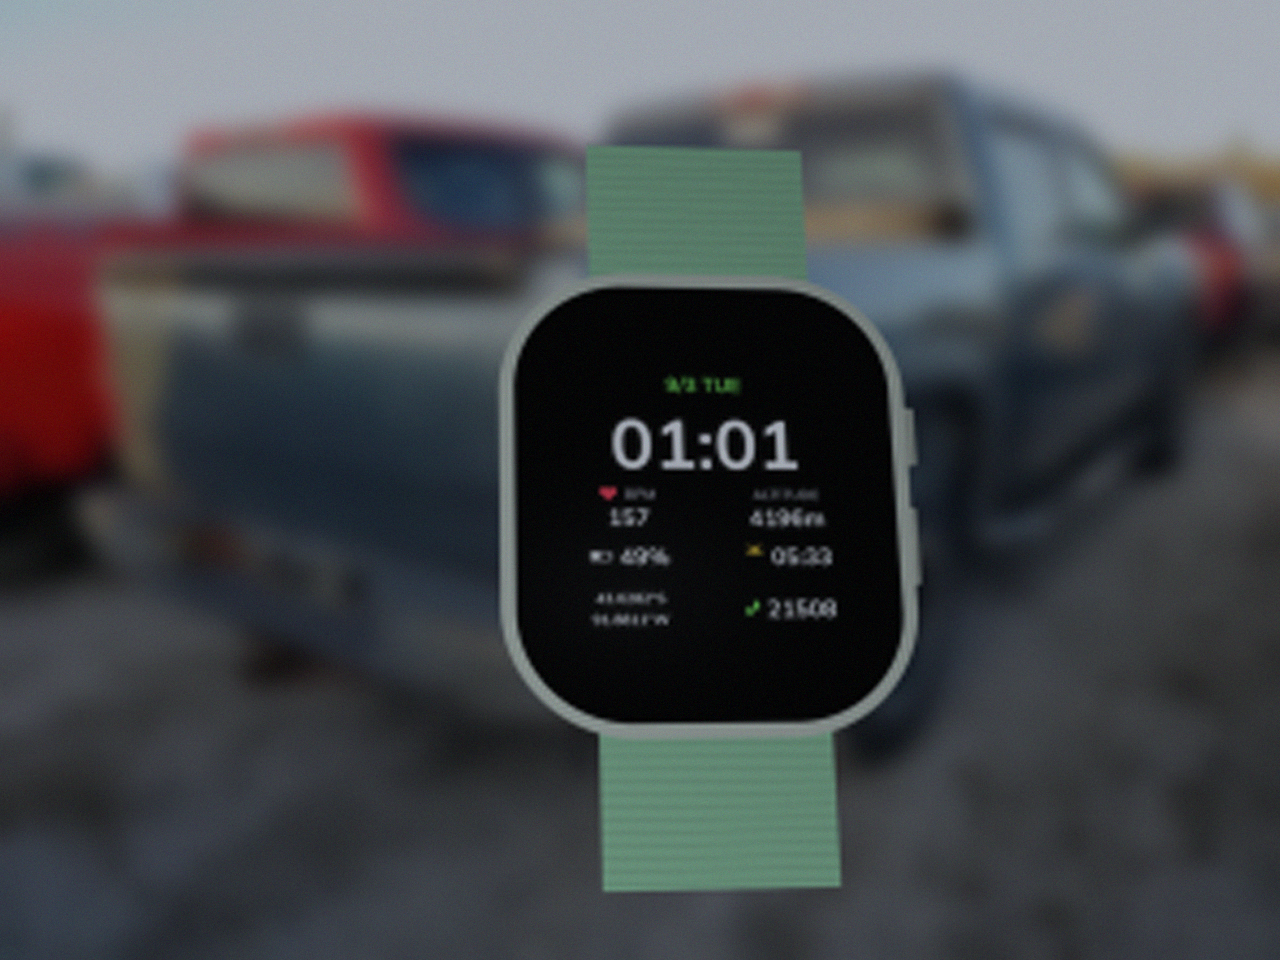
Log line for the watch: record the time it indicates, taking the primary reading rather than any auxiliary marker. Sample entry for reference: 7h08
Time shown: 1h01
